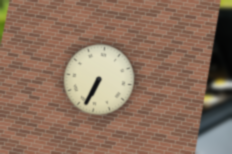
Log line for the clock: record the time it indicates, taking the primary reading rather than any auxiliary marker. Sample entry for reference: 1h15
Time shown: 6h33
